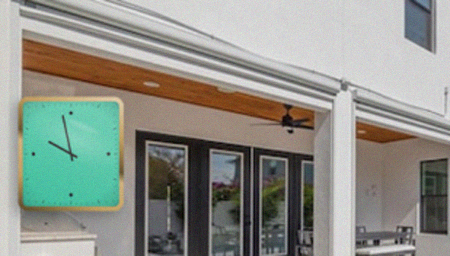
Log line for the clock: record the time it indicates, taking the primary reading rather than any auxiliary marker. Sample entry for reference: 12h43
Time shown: 9h58
